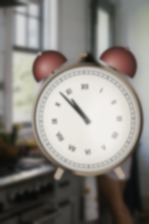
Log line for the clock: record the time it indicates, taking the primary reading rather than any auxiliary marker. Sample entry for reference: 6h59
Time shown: 10h53
